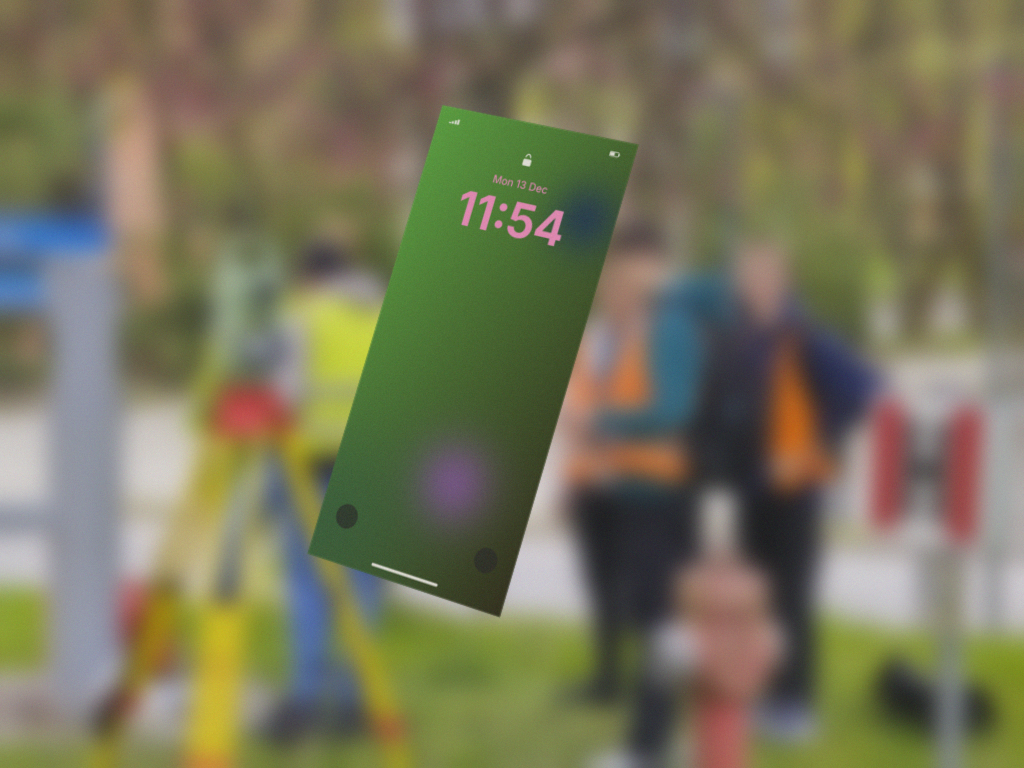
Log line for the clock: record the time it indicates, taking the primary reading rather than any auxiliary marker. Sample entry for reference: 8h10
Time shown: 11h54
